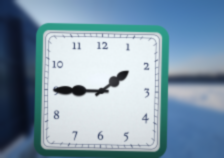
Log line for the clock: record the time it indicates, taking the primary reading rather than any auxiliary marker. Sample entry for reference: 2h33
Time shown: 1h45
